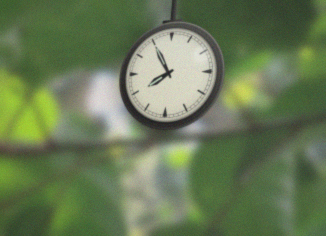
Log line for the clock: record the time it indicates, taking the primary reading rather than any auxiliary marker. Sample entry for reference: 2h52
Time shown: 7h55
